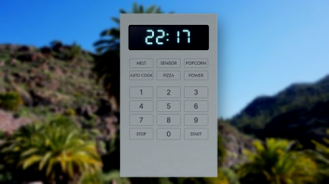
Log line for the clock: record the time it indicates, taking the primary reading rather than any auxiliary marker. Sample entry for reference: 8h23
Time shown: 22h17
